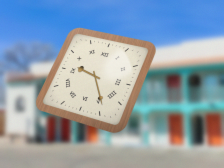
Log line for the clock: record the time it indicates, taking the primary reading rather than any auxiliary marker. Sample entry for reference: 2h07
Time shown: 9h24
